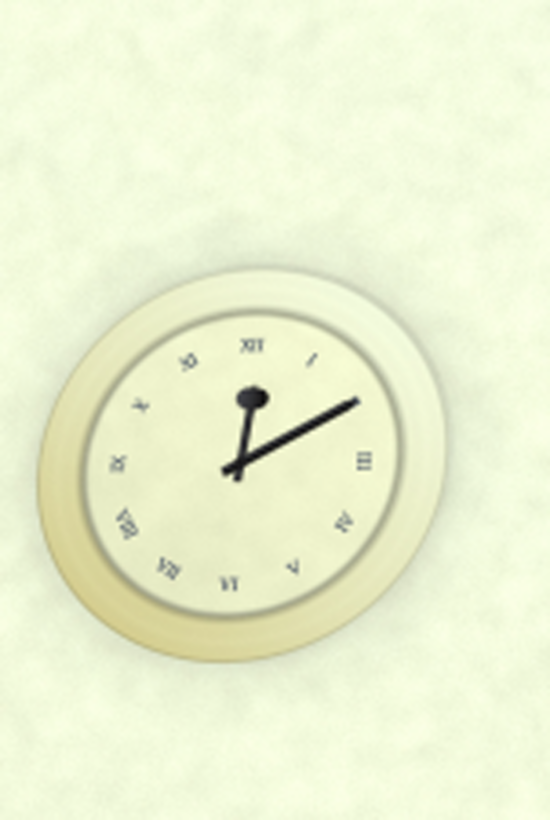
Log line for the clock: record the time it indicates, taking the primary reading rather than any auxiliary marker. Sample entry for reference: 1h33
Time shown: 12h10
